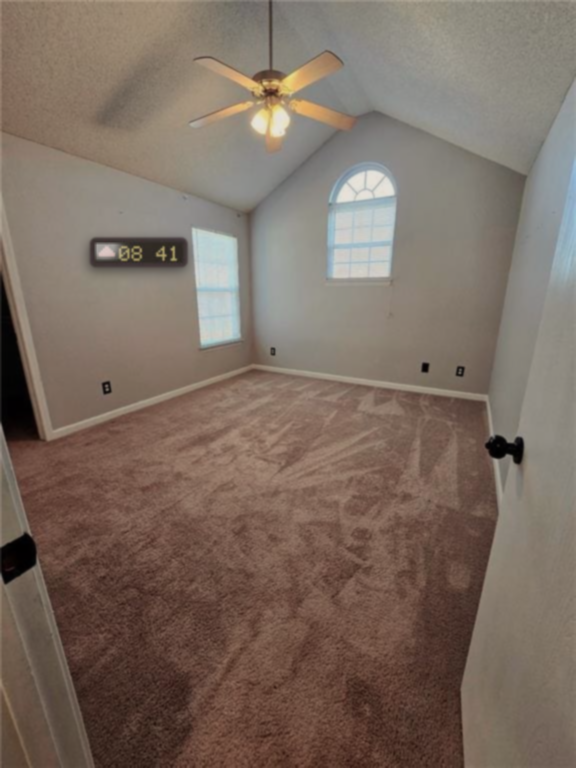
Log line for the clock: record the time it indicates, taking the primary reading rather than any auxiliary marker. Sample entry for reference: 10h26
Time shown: 8h41
